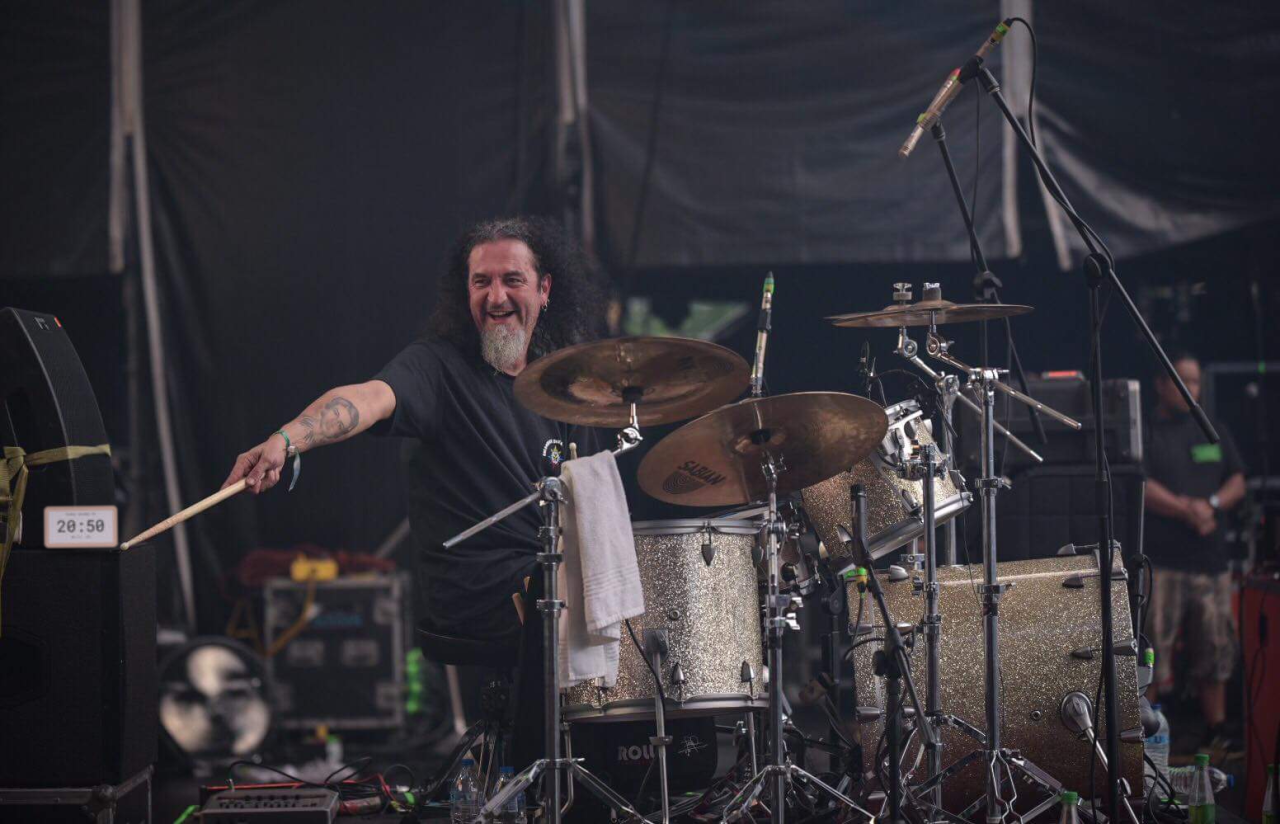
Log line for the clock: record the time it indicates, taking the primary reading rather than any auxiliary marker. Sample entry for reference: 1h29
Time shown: 20h50
